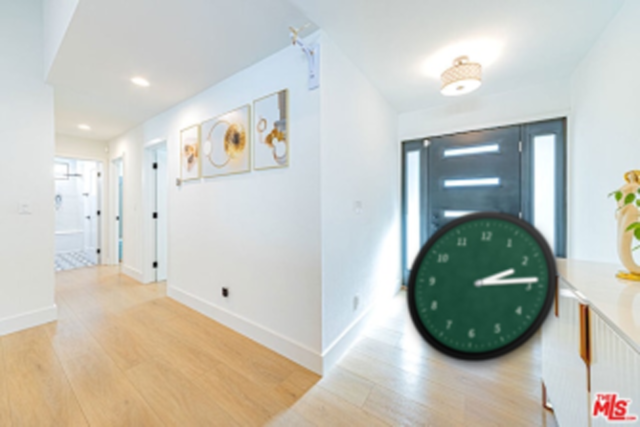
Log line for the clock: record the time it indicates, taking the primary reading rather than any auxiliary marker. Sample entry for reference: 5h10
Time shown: 2h14
